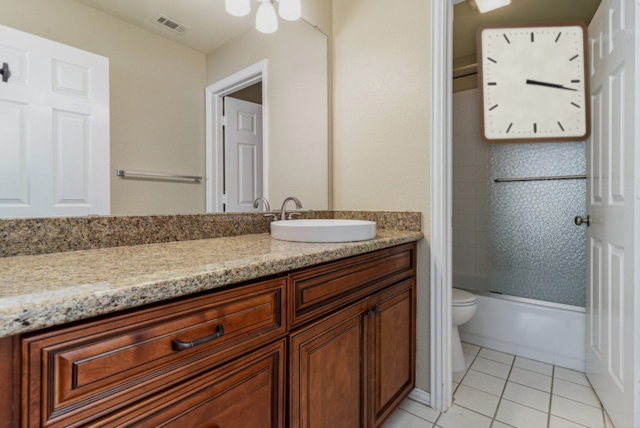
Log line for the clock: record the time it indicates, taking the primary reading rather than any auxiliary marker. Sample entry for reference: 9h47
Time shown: 3h17
